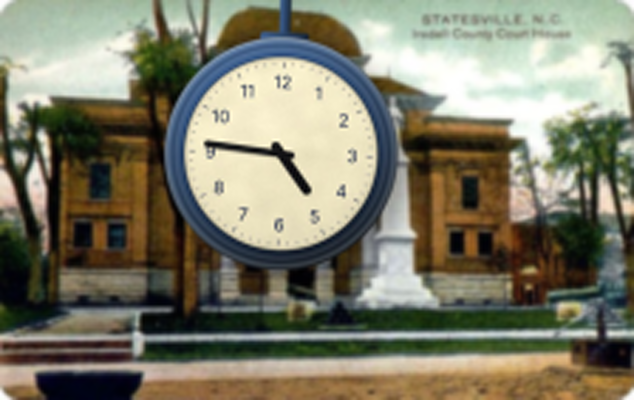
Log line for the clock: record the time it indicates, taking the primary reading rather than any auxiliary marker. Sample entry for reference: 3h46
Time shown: 4h46
